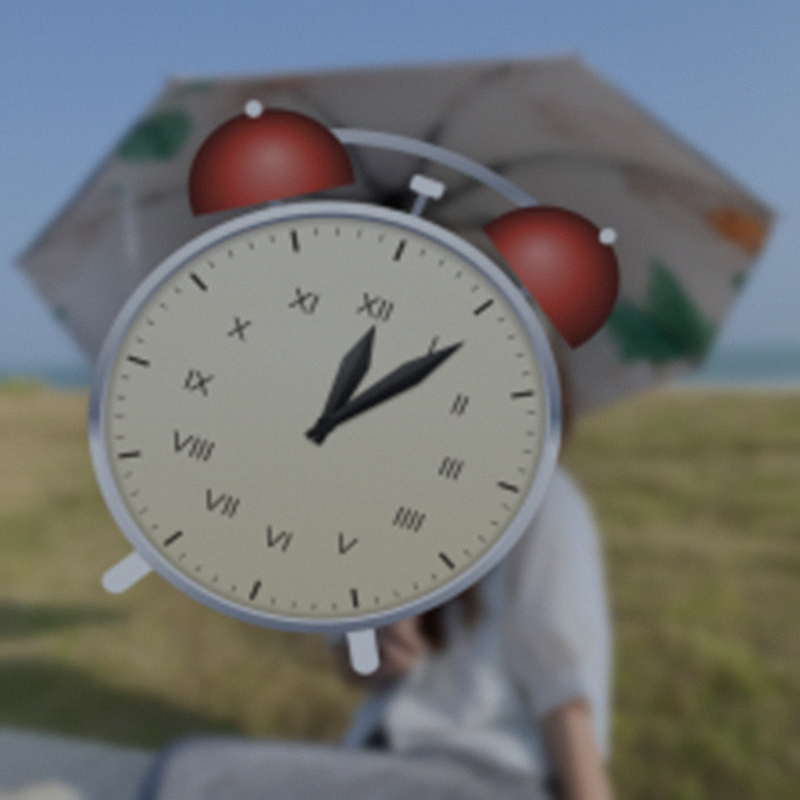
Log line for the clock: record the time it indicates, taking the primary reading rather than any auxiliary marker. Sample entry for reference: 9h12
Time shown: 12h06
